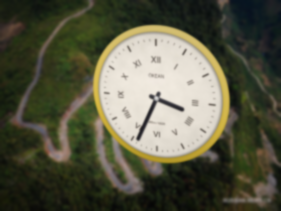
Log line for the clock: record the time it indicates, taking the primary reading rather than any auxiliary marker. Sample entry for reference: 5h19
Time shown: 3h34
